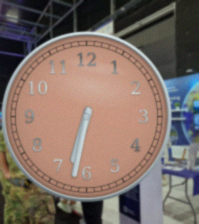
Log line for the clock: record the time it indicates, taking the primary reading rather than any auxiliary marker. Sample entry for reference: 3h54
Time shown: 6h32
